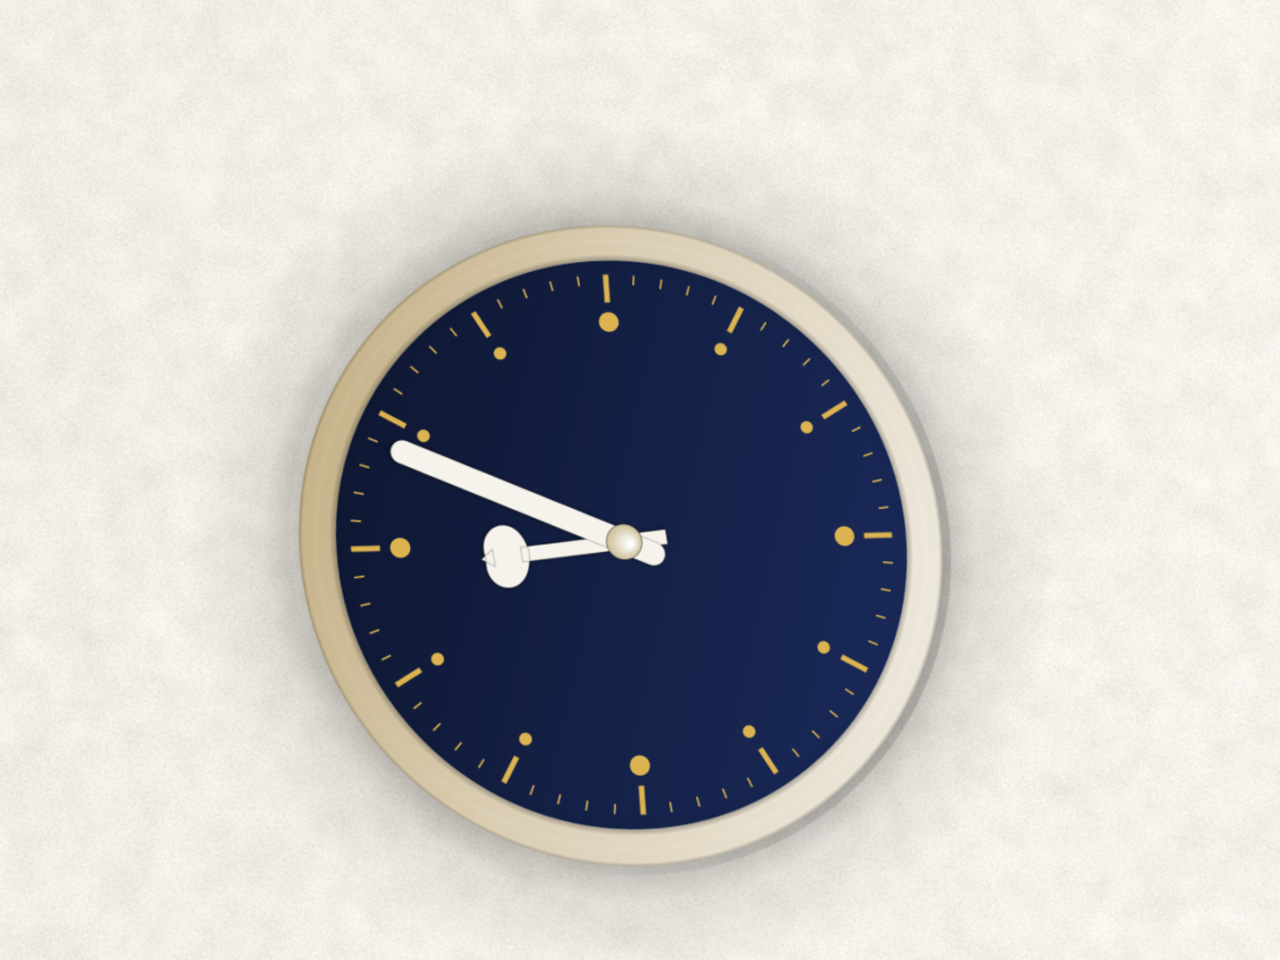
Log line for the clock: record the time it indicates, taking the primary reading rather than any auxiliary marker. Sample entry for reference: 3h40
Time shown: 8h49
